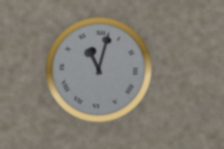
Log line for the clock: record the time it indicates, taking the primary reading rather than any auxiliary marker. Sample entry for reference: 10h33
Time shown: 11h02
